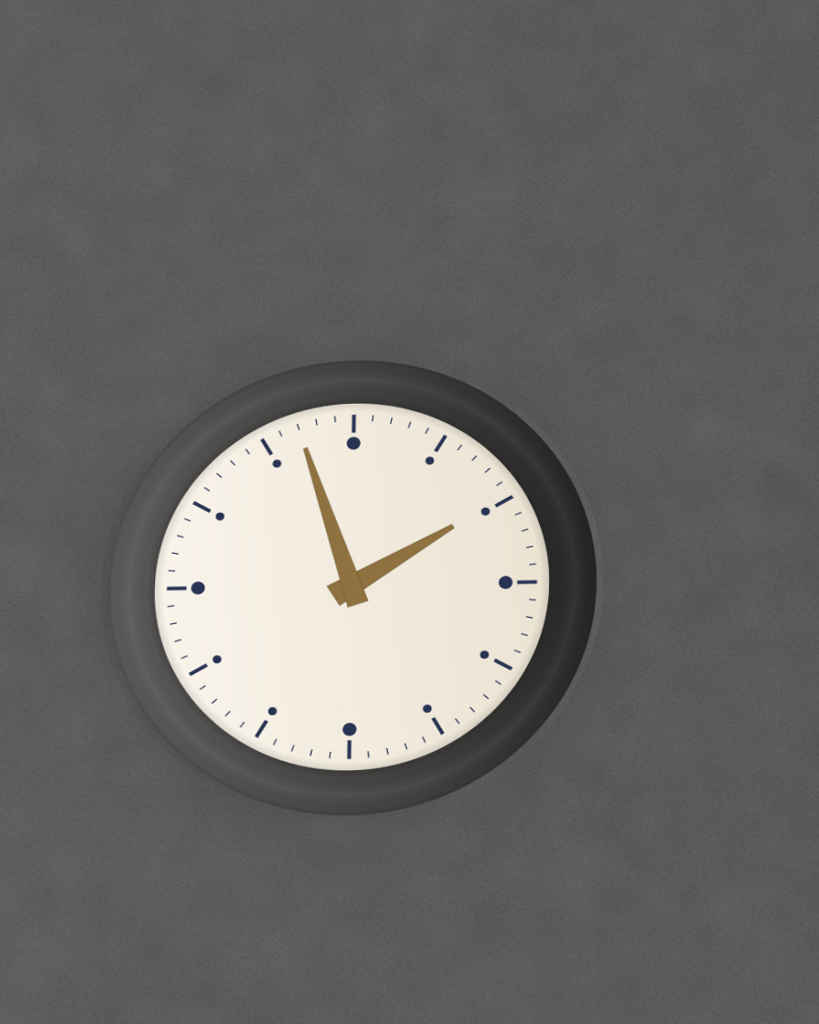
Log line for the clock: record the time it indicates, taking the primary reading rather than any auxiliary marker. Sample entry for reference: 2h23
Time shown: 1h57
